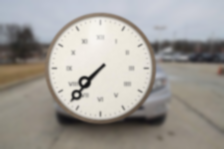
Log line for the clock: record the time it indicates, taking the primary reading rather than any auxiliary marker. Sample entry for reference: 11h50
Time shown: 7h37
